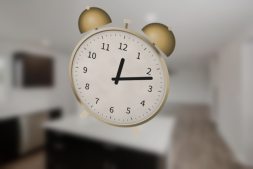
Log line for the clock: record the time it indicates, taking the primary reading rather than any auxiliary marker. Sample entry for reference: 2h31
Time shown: 12h12
